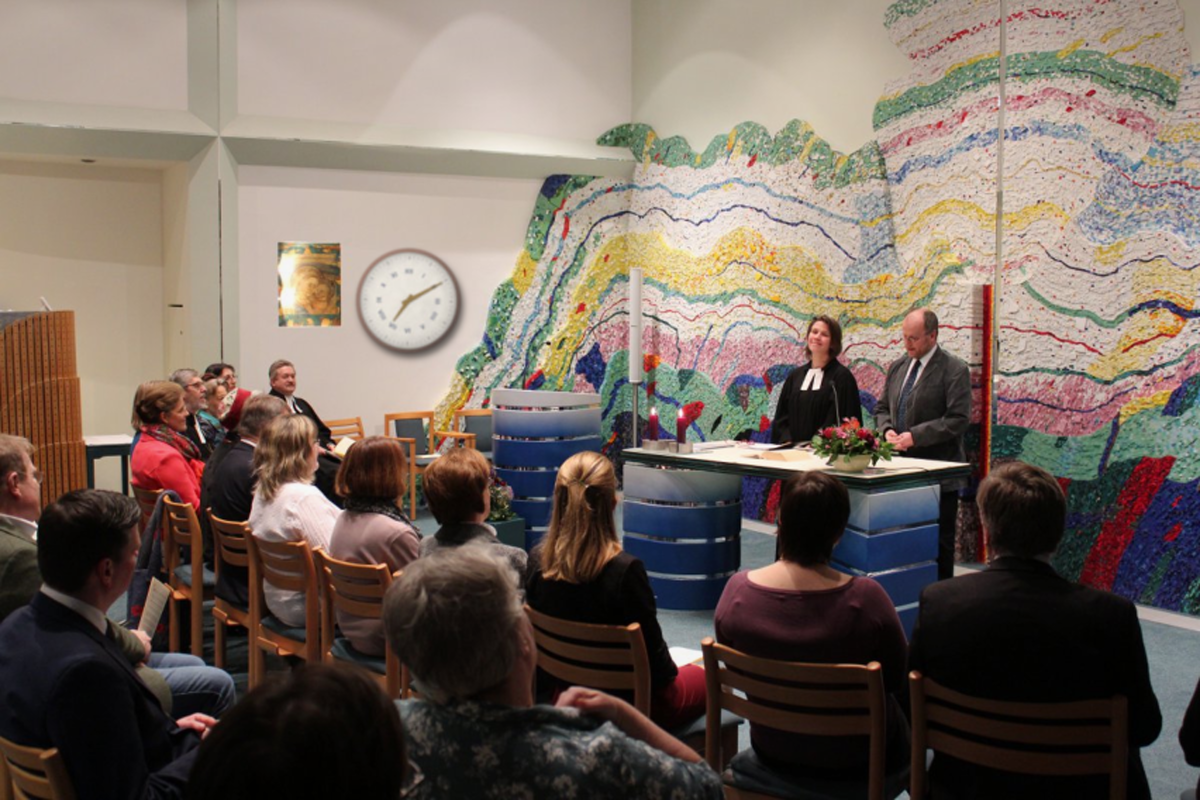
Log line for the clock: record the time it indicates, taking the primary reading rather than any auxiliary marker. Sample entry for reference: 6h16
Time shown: 7h10
